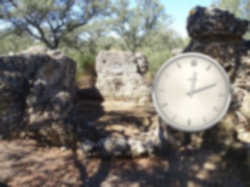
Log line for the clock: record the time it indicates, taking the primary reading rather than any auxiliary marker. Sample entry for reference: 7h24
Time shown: 12h11
